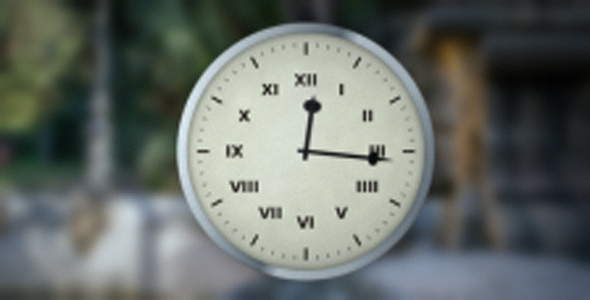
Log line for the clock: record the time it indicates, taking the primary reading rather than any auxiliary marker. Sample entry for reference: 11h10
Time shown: 12h16
